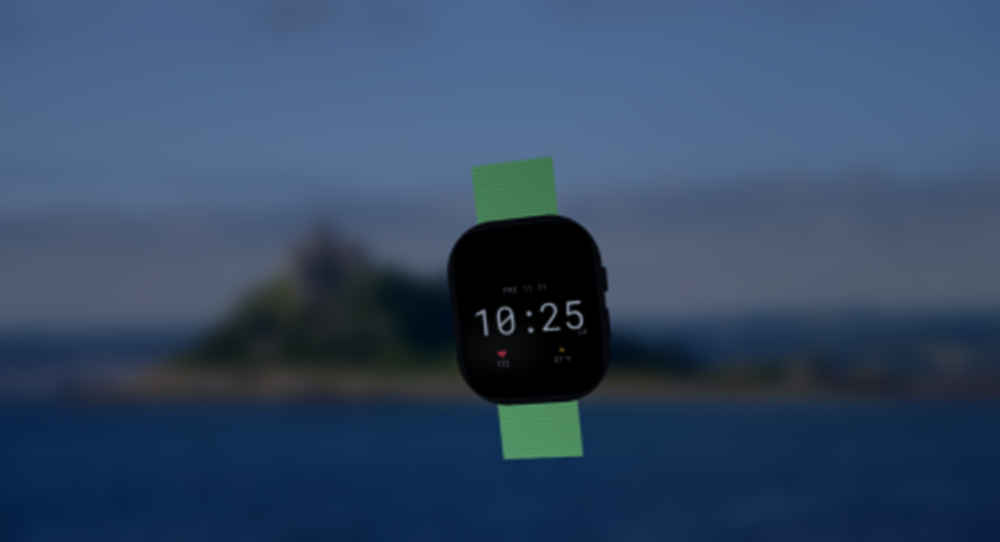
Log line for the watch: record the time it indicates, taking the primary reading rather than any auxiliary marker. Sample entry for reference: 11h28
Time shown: 10h25
